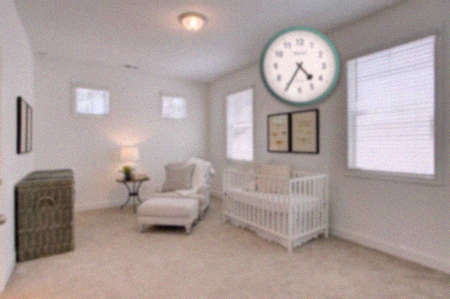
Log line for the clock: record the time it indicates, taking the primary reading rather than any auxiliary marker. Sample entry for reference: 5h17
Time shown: 4h35
